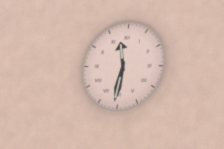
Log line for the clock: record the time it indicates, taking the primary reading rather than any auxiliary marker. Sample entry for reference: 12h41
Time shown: 11h31
